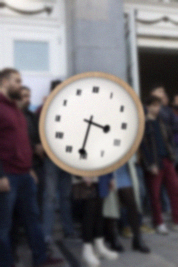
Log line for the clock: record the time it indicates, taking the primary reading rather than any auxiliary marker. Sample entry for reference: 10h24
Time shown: 3h31
